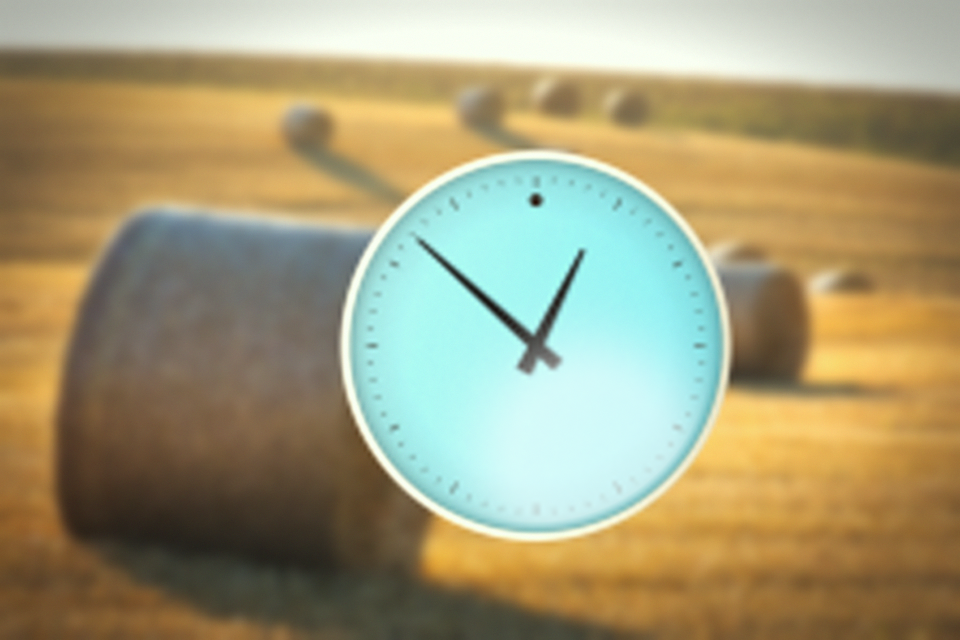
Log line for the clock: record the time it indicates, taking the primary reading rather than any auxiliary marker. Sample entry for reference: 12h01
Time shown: 12h52
